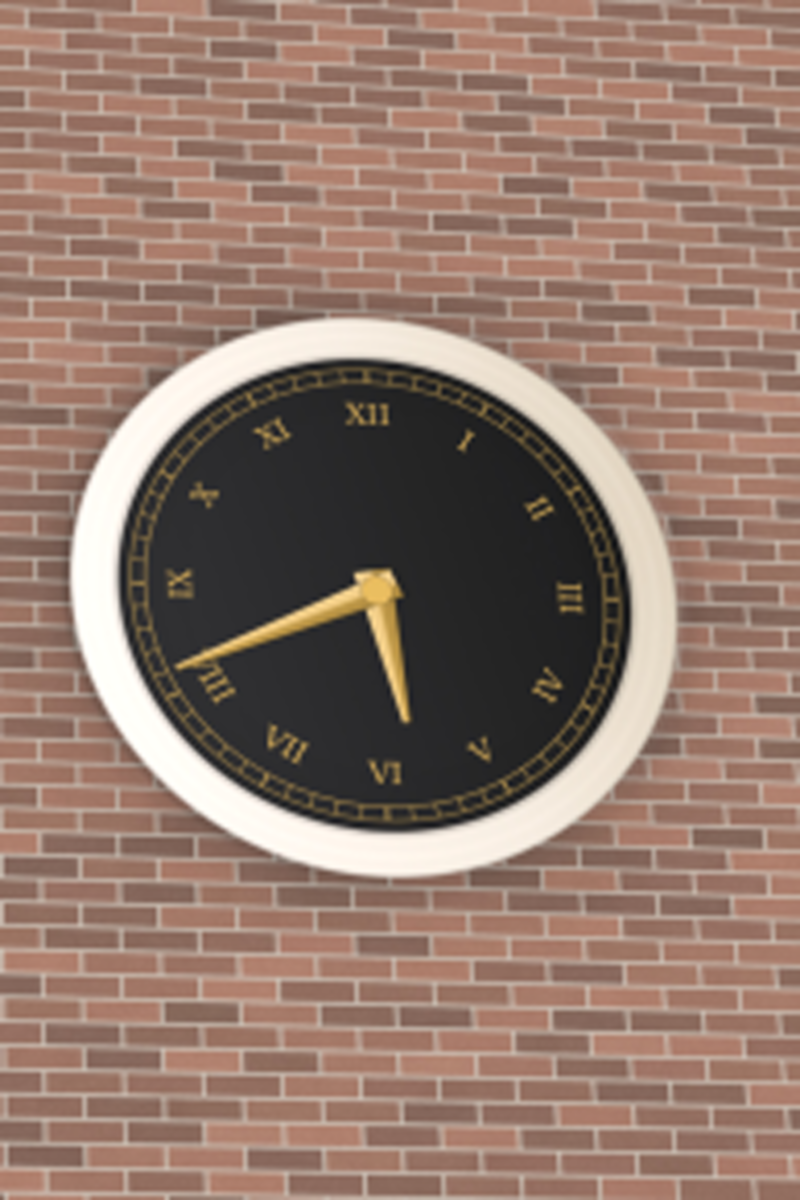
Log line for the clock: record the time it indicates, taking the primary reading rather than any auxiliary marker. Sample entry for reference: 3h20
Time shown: 5h41
